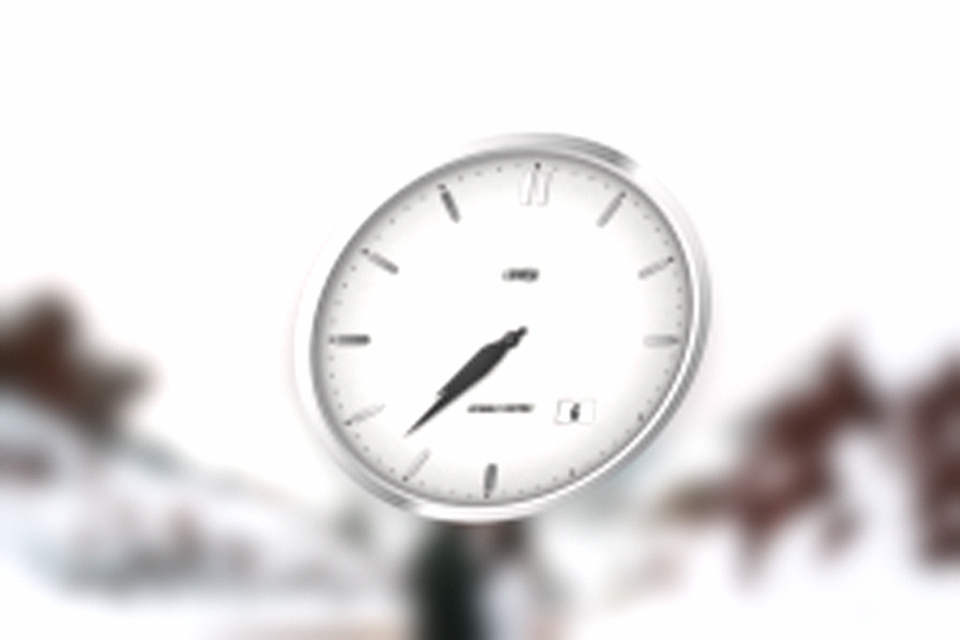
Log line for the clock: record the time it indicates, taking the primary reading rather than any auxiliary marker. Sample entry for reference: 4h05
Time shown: 7h37
